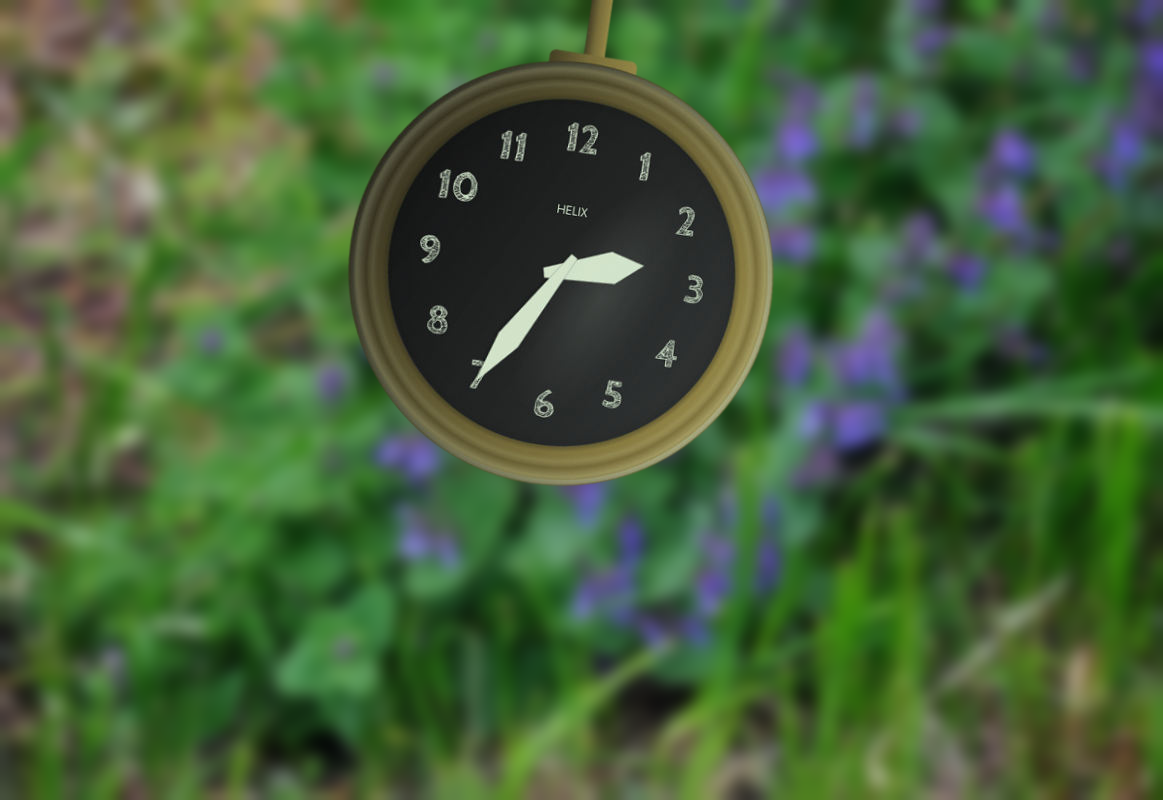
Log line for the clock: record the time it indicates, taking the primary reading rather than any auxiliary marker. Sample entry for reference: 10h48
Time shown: 2h35
